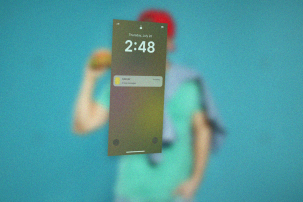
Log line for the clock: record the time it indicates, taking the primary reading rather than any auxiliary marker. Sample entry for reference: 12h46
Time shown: 2h48
